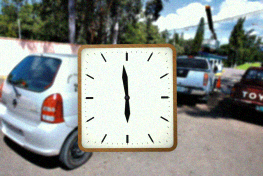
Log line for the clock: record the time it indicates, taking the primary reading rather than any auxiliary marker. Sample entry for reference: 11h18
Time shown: 5h59
